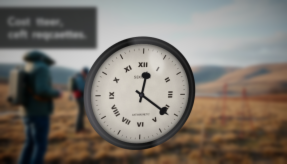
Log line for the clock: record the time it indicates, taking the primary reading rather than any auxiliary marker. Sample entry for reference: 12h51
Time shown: 12h21
